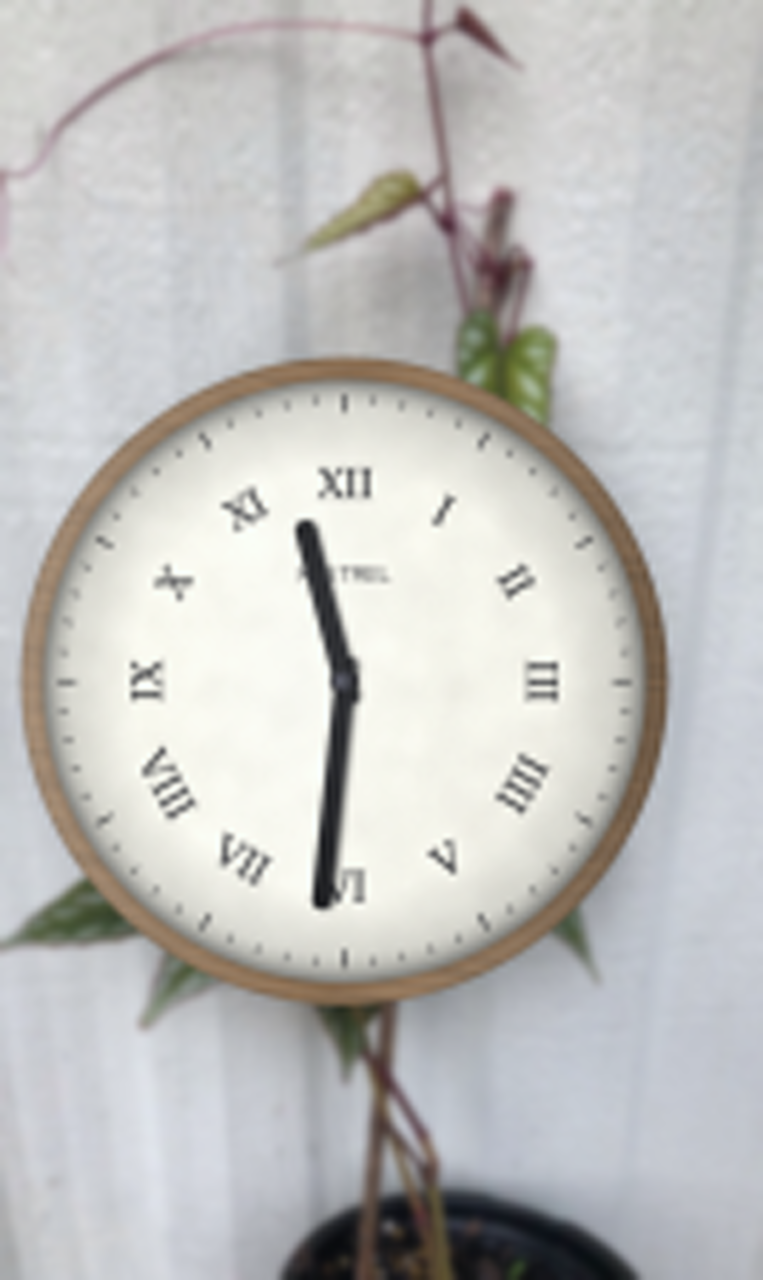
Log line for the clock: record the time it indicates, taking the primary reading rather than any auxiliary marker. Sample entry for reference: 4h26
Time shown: 11h31
